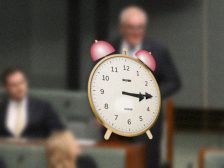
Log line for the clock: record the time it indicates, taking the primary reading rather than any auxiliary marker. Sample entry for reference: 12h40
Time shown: 3h15
